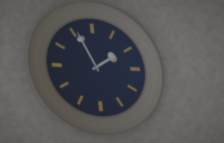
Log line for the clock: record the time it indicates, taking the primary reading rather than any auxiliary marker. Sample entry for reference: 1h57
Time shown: 1h56
